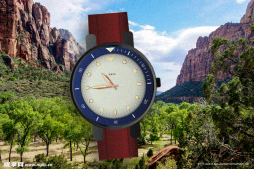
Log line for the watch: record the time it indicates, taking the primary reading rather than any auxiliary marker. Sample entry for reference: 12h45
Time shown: 10h45
